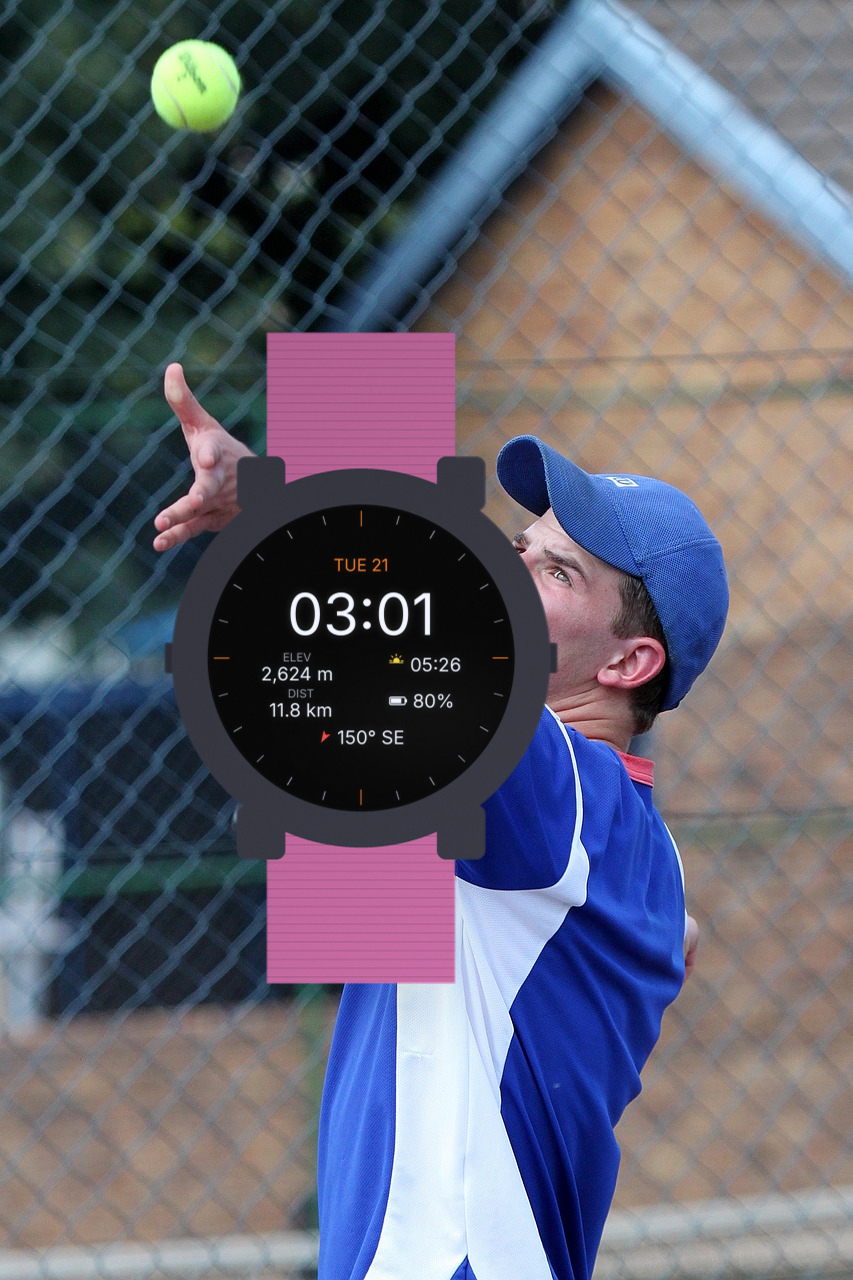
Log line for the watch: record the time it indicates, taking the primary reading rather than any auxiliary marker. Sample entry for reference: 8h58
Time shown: 3h01
